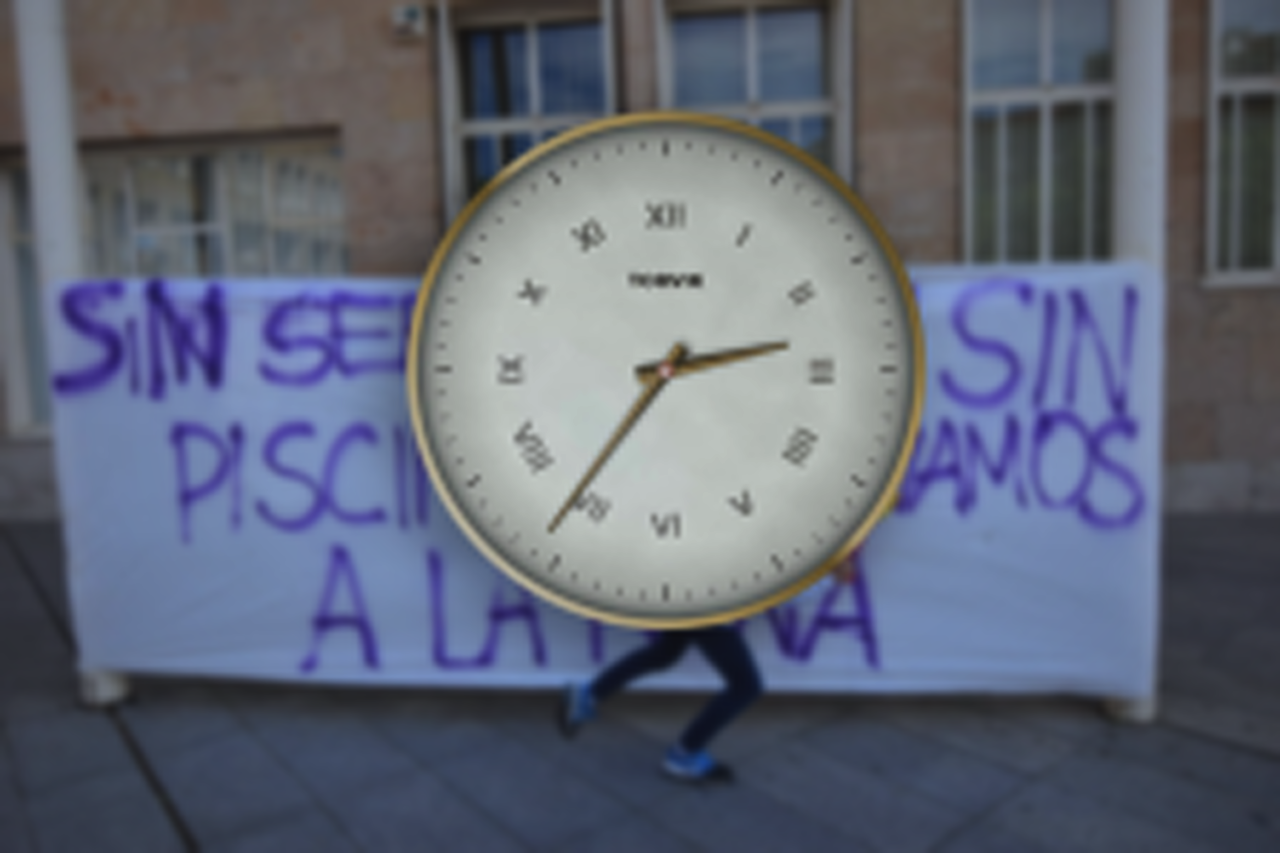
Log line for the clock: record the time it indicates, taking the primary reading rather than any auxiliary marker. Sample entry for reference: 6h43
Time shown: 2h36
